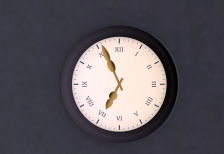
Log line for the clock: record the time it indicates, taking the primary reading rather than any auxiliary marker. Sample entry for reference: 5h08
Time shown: 6h56
